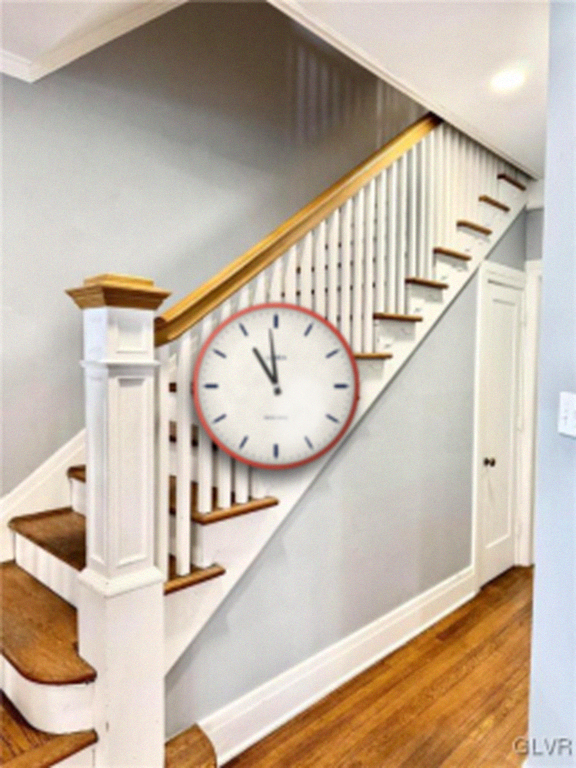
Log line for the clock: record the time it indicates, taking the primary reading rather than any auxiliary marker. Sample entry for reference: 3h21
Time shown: 10h59
